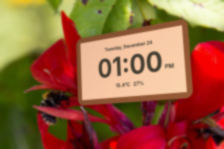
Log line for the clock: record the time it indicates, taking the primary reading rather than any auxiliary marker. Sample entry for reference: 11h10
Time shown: 1h00
